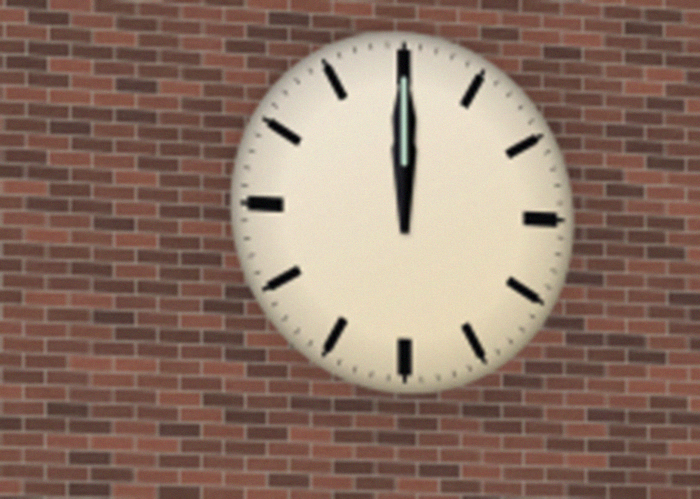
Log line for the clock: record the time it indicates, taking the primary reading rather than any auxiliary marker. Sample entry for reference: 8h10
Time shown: 12h00
